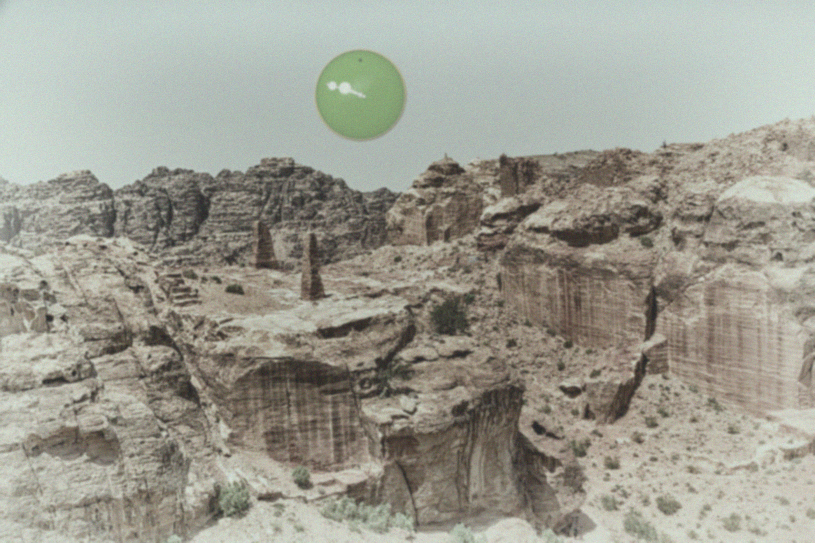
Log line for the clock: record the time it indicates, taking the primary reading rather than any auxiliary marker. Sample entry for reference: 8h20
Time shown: 9h48
